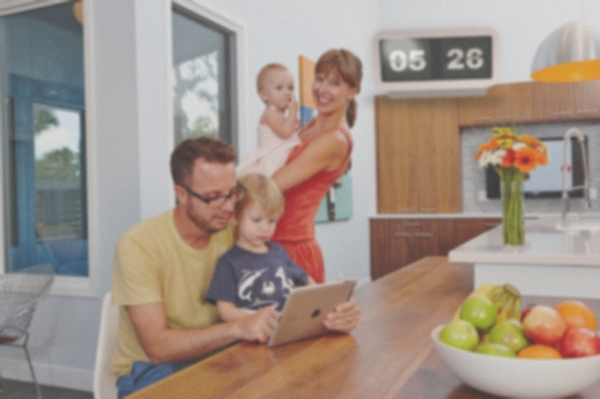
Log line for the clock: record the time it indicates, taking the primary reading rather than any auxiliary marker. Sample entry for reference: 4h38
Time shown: 5h26
